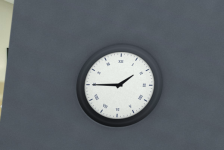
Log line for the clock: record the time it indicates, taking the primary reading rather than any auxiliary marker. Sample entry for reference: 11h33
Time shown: 1h45
